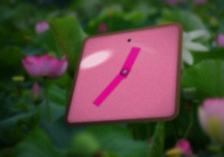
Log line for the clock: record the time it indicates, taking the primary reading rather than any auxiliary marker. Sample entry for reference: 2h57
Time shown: 12h36
